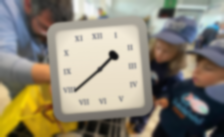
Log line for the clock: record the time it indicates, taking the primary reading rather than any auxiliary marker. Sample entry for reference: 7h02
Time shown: 1h39
